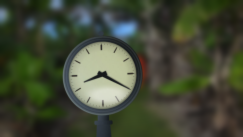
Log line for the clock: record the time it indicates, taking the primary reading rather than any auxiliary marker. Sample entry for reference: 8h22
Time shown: 8h20
